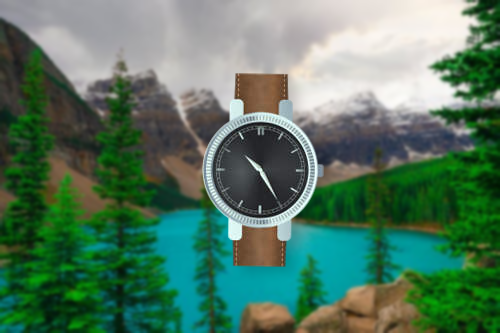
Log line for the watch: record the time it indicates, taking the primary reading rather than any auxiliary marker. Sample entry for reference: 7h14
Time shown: 10h25
